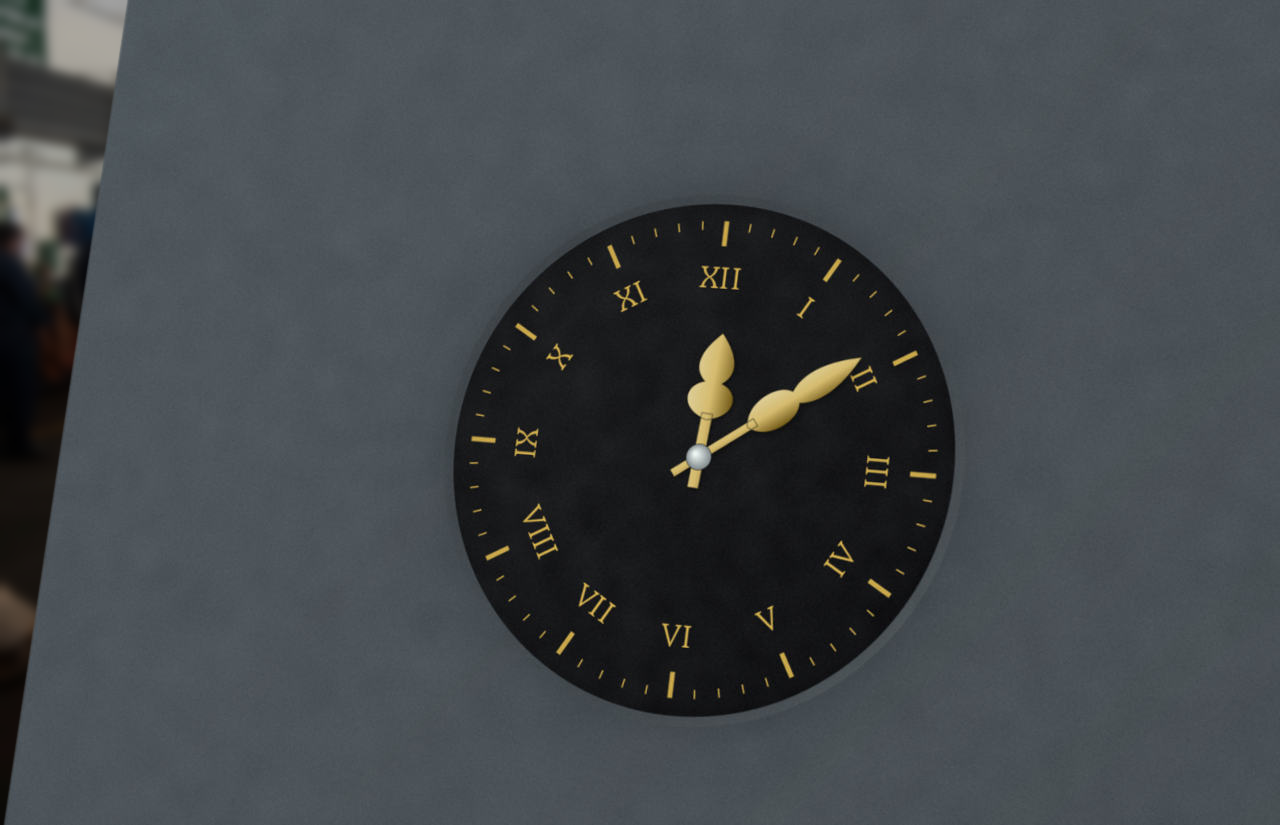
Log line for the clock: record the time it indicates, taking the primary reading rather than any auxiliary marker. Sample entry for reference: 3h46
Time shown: 12h09
